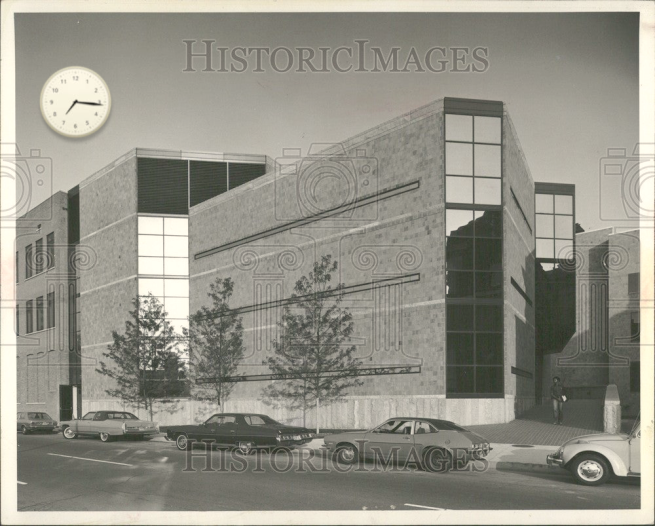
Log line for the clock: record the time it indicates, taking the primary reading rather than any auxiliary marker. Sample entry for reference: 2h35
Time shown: 7h16
